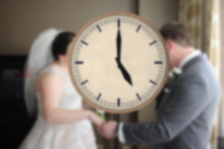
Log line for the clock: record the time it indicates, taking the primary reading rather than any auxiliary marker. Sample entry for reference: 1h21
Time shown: 5h00
